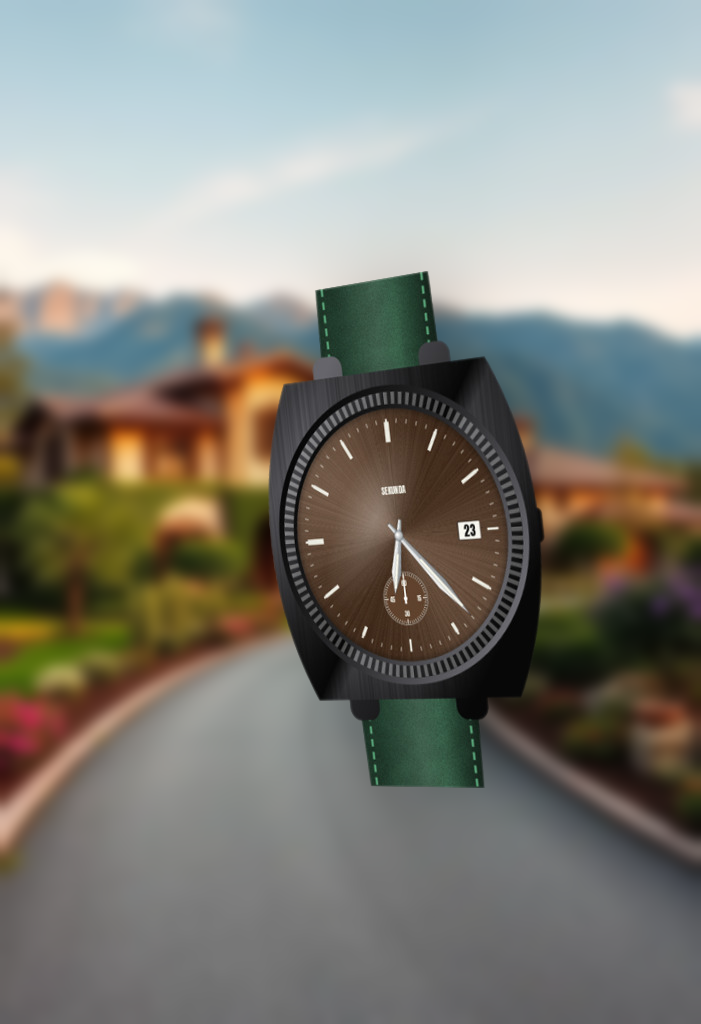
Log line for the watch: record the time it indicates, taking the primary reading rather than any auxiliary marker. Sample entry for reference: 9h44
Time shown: 6h23
